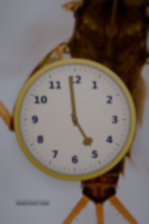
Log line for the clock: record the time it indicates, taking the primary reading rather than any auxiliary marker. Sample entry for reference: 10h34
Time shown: 4h59
